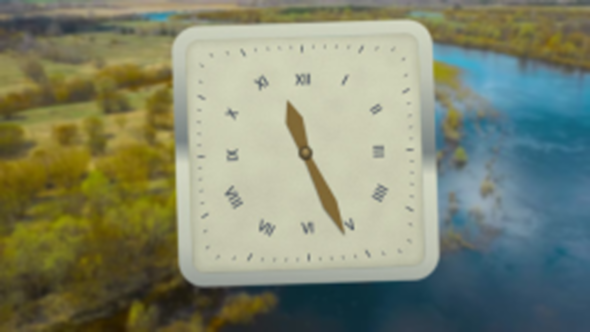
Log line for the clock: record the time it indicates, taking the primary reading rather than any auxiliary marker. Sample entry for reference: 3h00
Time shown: 11h26
